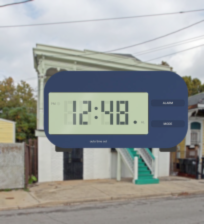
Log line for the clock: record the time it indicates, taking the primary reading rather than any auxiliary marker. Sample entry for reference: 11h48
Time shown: 12h48
